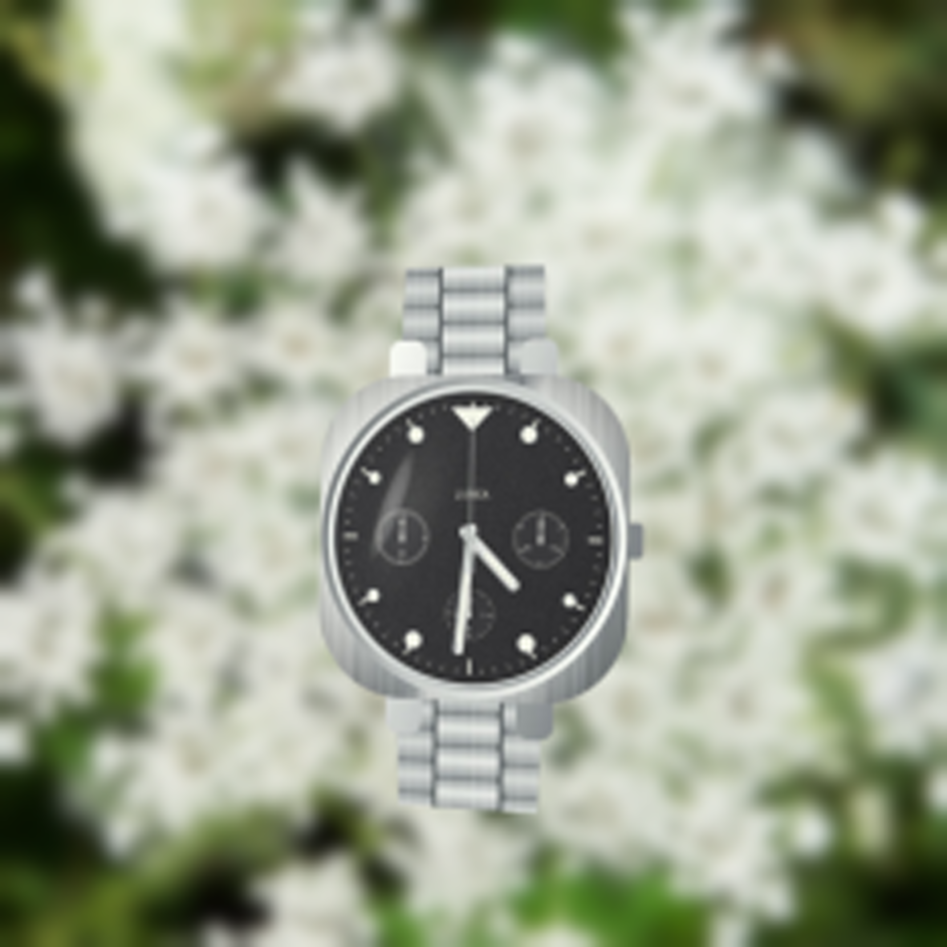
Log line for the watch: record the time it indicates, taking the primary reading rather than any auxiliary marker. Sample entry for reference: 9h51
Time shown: 4h31
